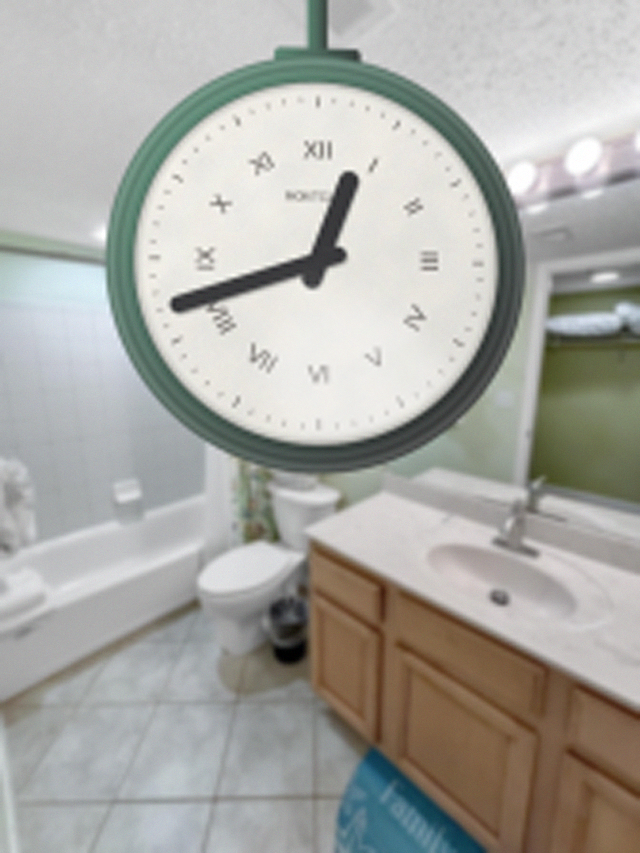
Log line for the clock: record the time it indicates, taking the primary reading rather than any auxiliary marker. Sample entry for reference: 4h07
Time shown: 12h42
